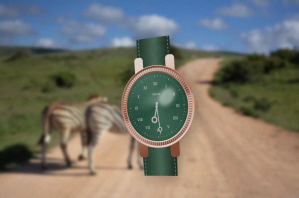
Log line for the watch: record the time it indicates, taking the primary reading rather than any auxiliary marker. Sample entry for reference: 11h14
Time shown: 6h29
